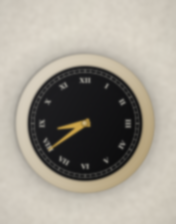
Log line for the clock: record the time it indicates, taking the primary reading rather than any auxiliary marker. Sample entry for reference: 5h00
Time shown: 8h39
